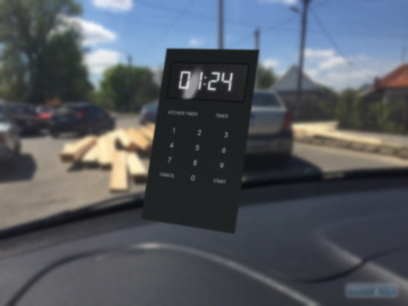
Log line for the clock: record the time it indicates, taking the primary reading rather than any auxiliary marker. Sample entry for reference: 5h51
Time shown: 1h24
